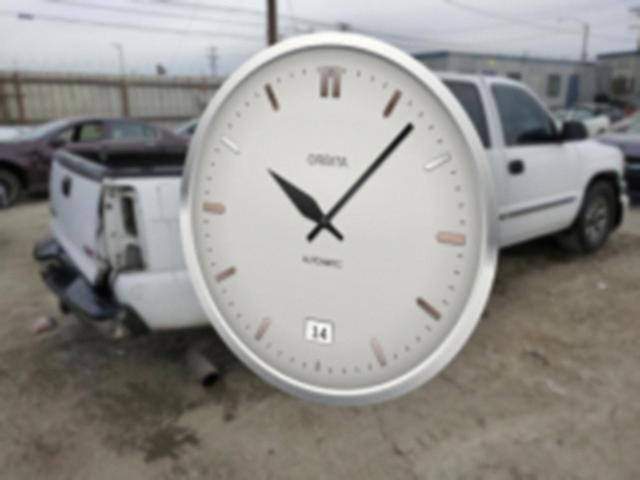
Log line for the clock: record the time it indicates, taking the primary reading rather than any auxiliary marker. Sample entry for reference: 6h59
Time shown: 10h07
